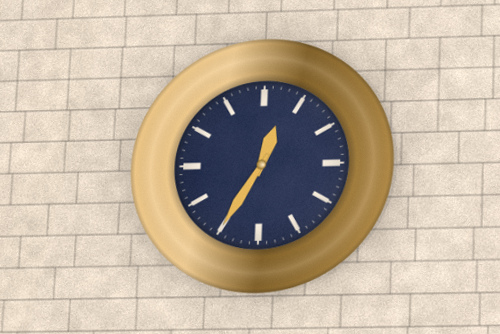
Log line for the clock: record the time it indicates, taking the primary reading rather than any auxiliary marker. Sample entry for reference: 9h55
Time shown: 12h35
